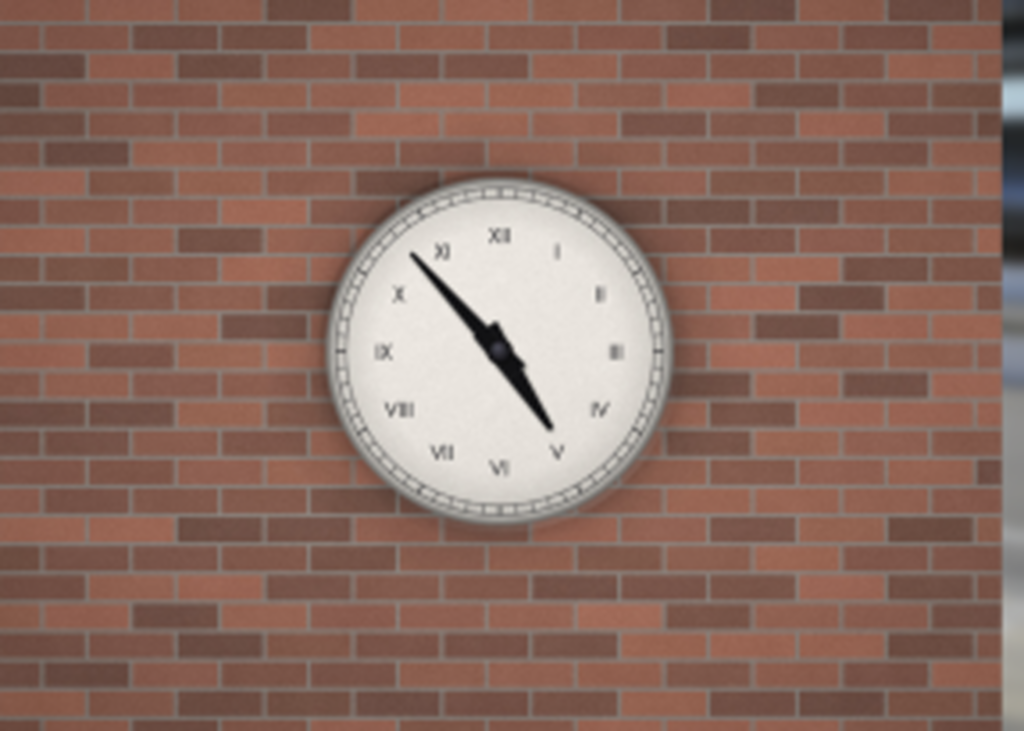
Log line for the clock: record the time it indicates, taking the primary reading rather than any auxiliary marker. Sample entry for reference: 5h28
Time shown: 4h53
